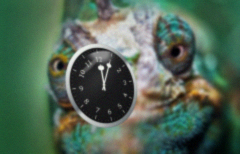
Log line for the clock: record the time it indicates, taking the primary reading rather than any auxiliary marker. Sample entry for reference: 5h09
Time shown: 12h05
